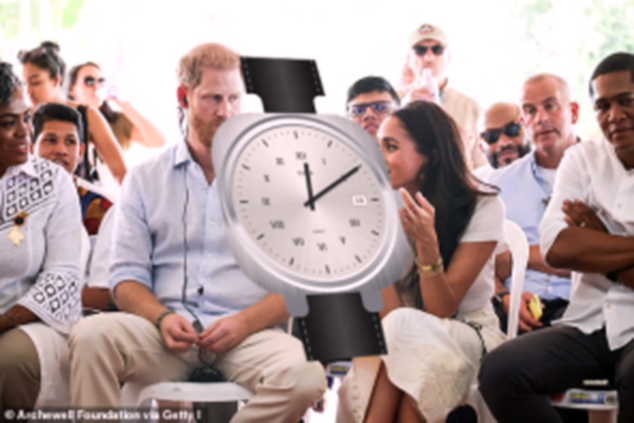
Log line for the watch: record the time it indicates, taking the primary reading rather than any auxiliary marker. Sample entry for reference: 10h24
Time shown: 12h10
